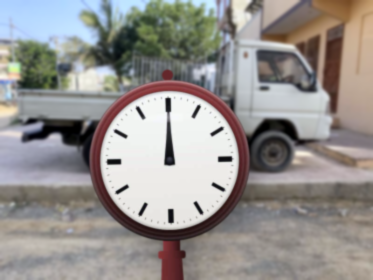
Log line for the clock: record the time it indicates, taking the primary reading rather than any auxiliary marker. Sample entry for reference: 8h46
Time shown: 12h00
